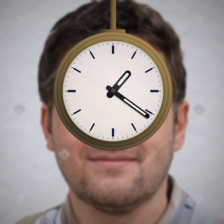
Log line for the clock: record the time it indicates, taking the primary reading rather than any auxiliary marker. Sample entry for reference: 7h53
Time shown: 1h21
